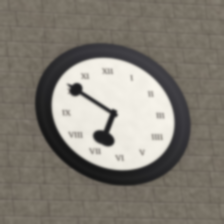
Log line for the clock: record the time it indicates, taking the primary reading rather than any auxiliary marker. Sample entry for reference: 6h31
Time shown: 6h51
